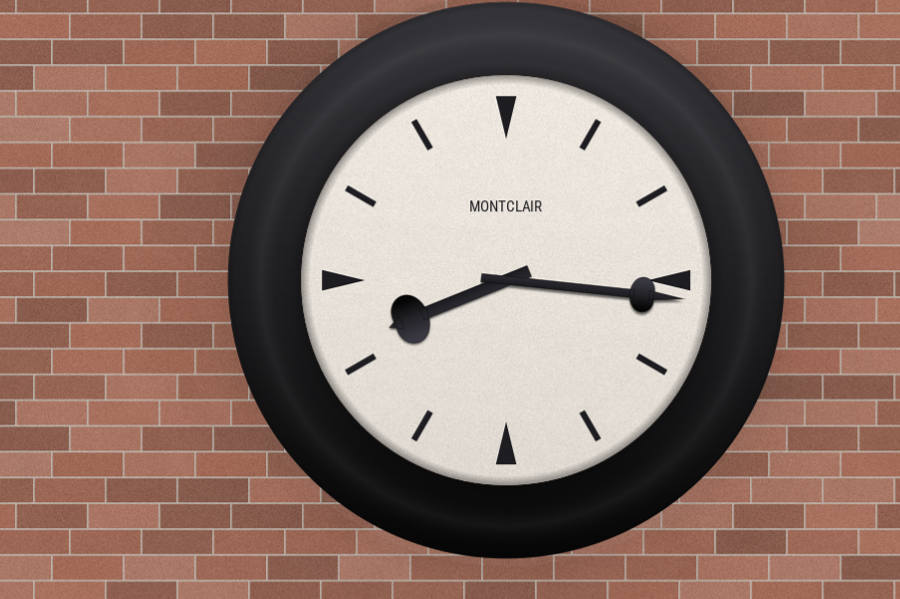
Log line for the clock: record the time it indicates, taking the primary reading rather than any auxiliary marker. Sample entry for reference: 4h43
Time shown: 8h16
